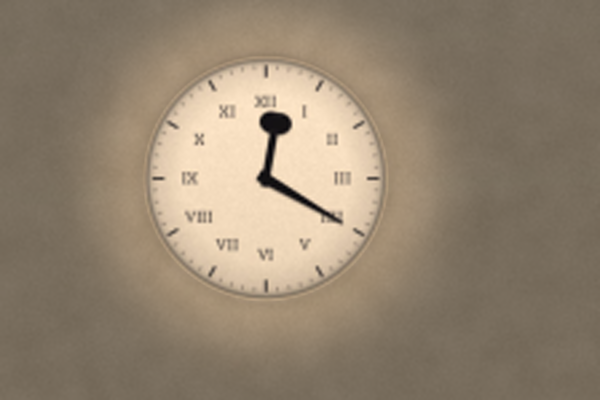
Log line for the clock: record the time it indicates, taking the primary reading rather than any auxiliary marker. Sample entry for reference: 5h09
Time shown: 12h20
